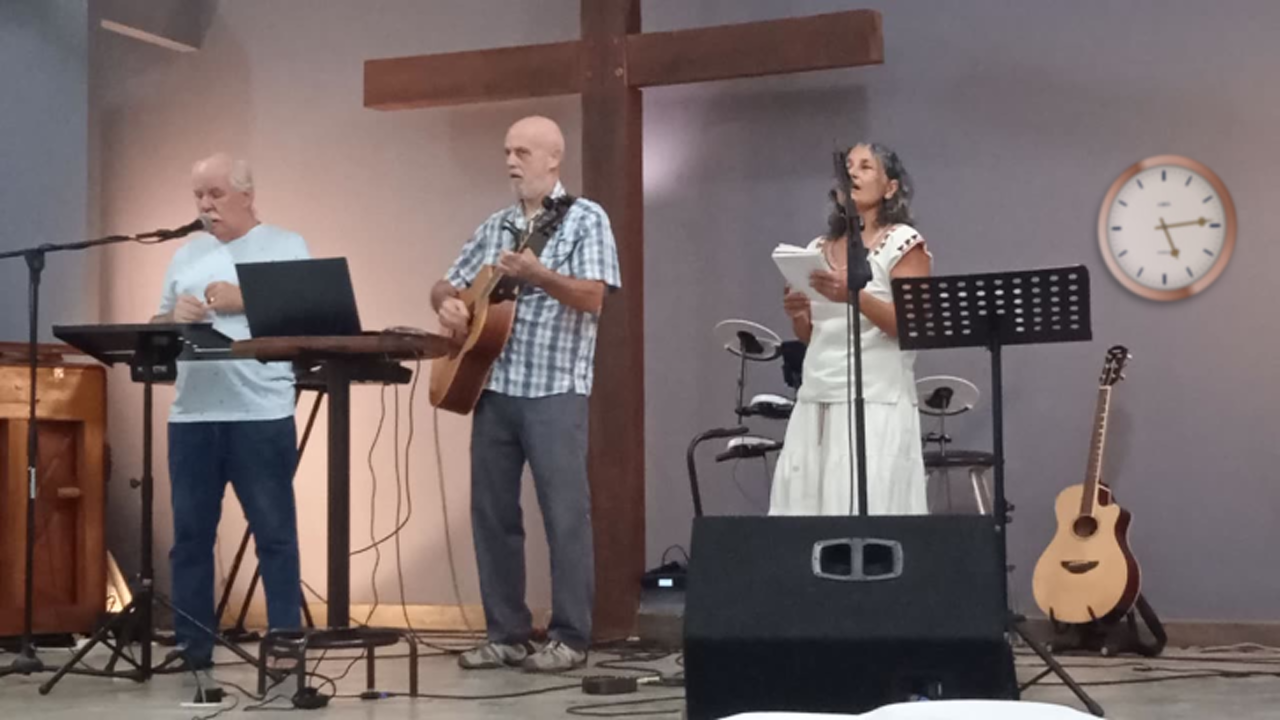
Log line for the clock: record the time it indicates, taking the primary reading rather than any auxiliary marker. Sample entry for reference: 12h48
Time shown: 5h14
